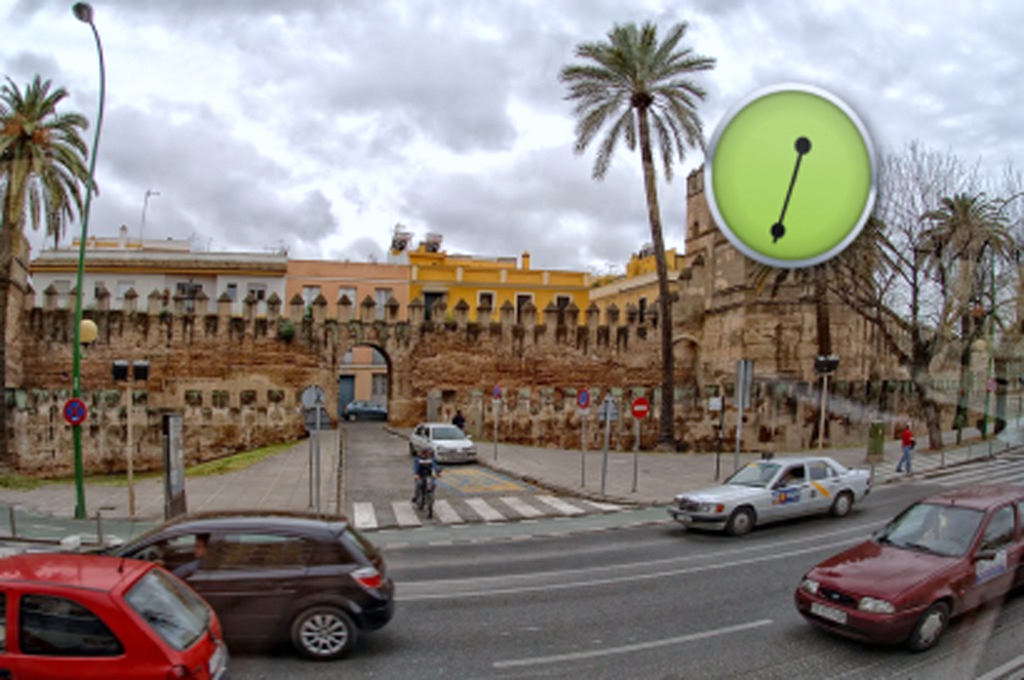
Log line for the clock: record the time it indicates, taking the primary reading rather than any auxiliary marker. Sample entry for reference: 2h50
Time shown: 12h33
